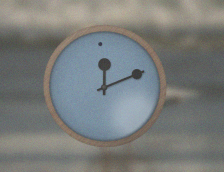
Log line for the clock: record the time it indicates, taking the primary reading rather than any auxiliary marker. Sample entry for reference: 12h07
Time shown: 12h12
